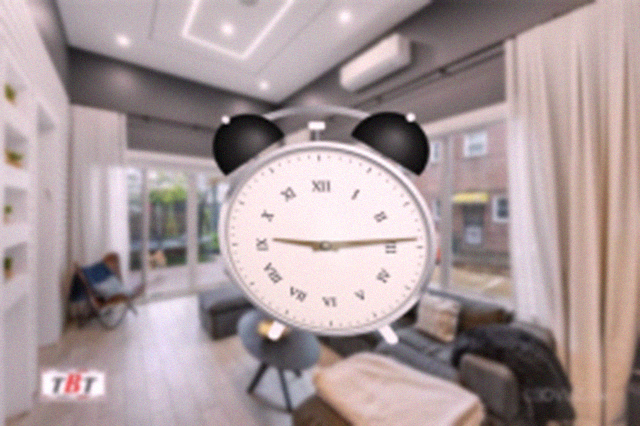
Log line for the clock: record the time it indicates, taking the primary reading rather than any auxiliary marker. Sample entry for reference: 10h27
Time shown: 9h14
